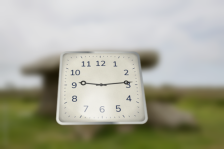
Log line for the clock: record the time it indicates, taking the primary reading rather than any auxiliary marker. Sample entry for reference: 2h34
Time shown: 9h14
